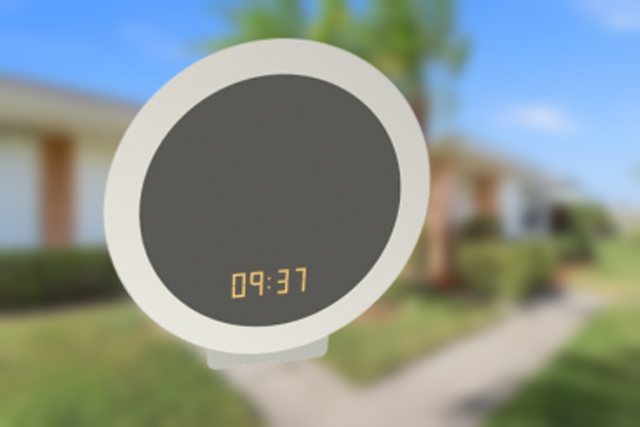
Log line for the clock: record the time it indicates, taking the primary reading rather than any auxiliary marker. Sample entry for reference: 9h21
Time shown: 9h37
